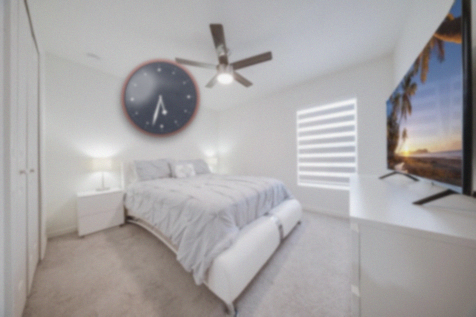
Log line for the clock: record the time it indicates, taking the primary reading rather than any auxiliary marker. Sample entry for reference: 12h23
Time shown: 5h33
